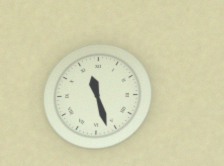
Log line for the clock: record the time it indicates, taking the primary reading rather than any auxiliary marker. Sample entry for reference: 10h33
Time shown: 11h27
